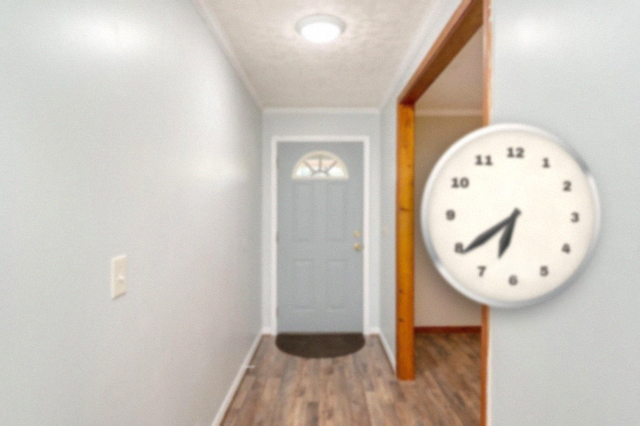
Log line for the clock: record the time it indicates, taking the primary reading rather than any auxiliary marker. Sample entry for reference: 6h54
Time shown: 6h39
